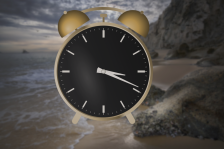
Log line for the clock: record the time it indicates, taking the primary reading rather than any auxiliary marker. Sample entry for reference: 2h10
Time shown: 3h19
